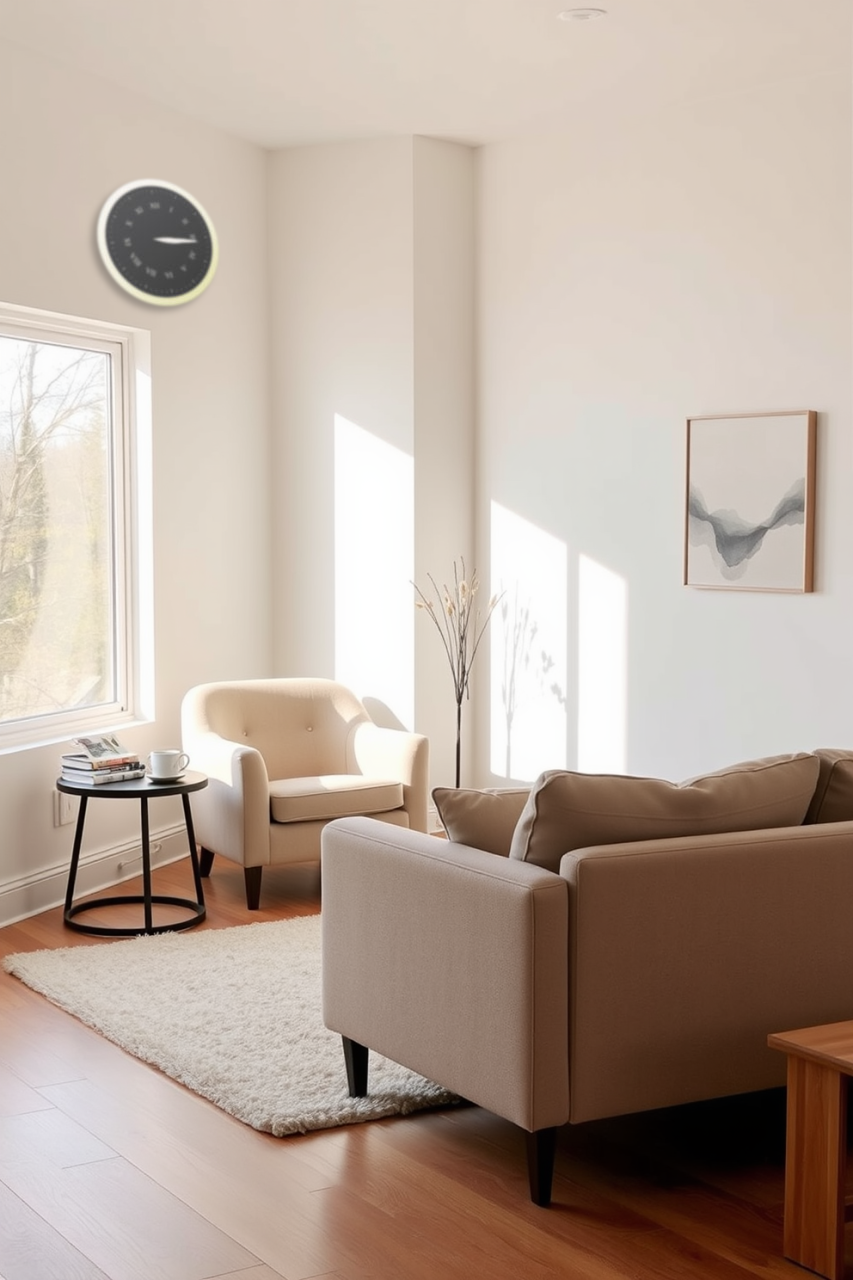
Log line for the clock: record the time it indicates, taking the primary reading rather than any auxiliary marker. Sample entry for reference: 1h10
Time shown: 3h16
